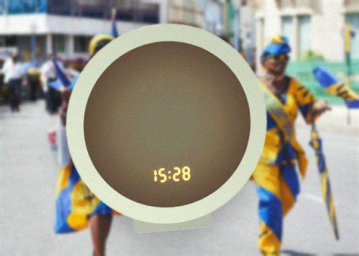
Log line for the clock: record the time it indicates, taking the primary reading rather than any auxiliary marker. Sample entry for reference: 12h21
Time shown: 15h28
